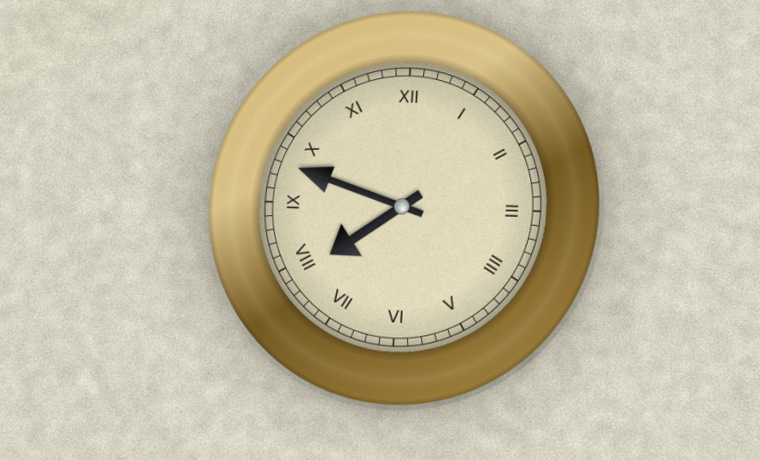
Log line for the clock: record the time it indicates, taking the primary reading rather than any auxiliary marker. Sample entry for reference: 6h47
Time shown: 7h48
